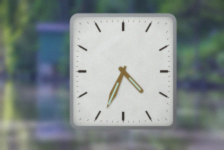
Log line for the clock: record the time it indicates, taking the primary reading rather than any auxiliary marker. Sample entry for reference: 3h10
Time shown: 4h34
